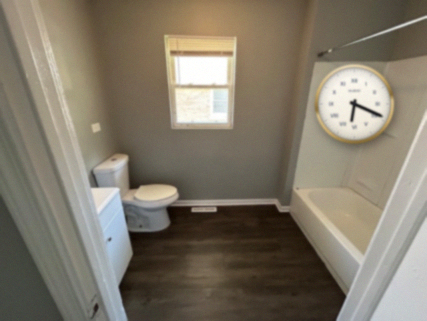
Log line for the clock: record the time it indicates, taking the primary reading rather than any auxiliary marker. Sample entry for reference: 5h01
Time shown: 6h19
